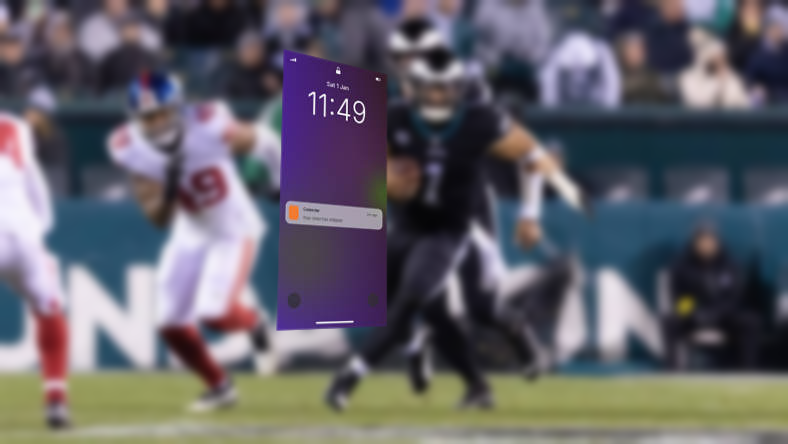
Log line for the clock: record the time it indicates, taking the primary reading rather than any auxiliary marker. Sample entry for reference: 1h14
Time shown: 11h49
